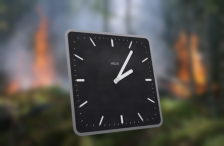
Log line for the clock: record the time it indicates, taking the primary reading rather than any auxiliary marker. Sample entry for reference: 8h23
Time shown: 2h06
